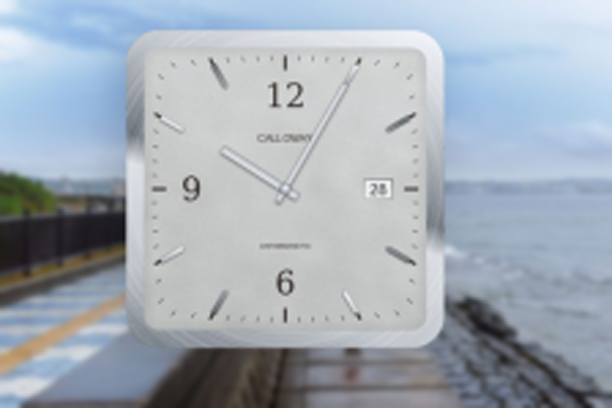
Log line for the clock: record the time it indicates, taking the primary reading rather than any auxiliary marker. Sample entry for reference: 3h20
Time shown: 10h05
